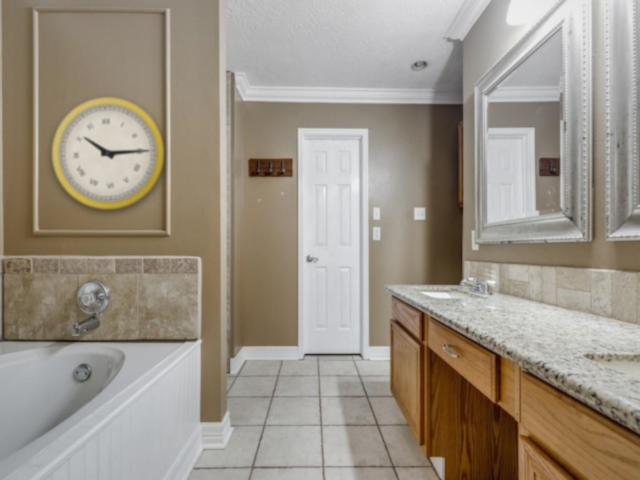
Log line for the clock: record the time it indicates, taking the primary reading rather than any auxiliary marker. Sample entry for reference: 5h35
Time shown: 10h15
